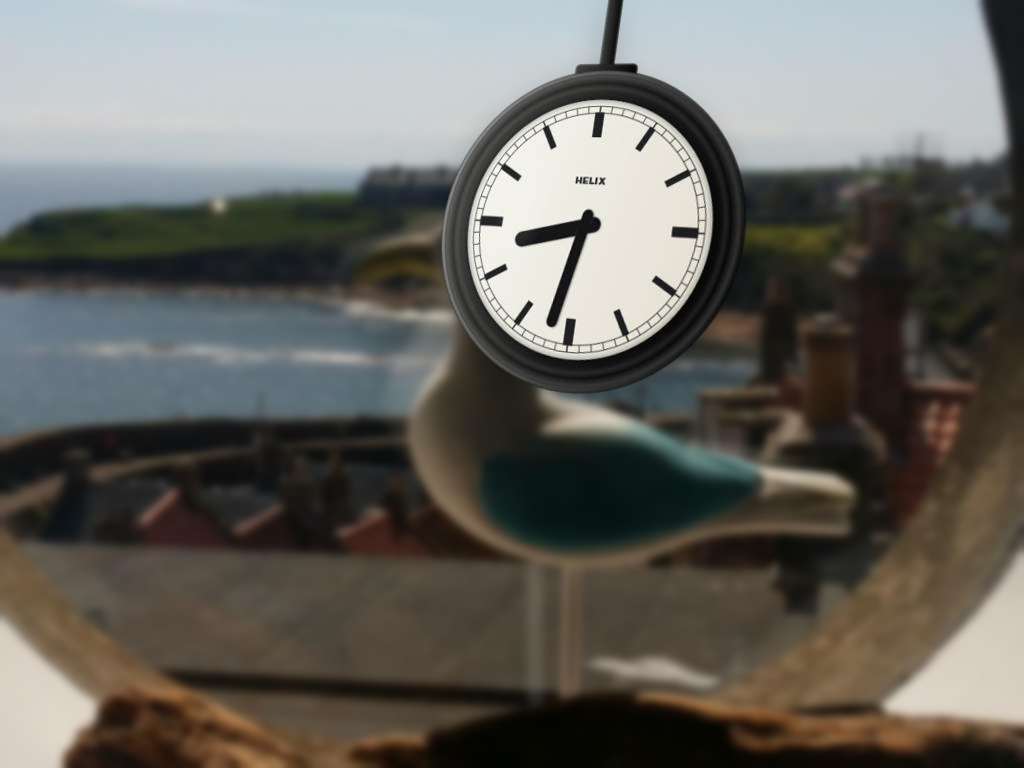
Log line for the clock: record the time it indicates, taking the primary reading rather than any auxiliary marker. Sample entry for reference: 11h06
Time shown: 8h32
